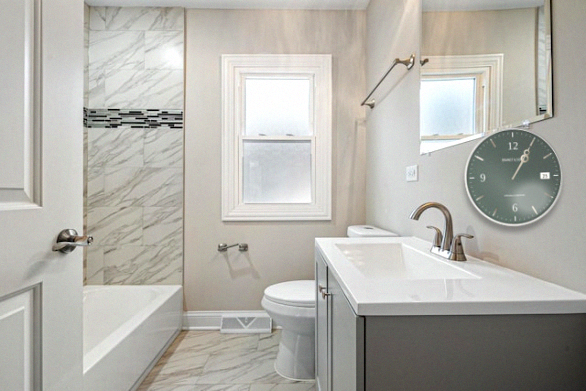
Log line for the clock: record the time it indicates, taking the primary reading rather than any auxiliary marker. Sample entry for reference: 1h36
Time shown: 1h05
